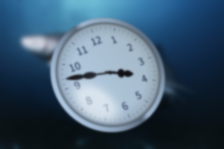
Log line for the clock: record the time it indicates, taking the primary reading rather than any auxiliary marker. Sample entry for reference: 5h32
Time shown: 3h47
